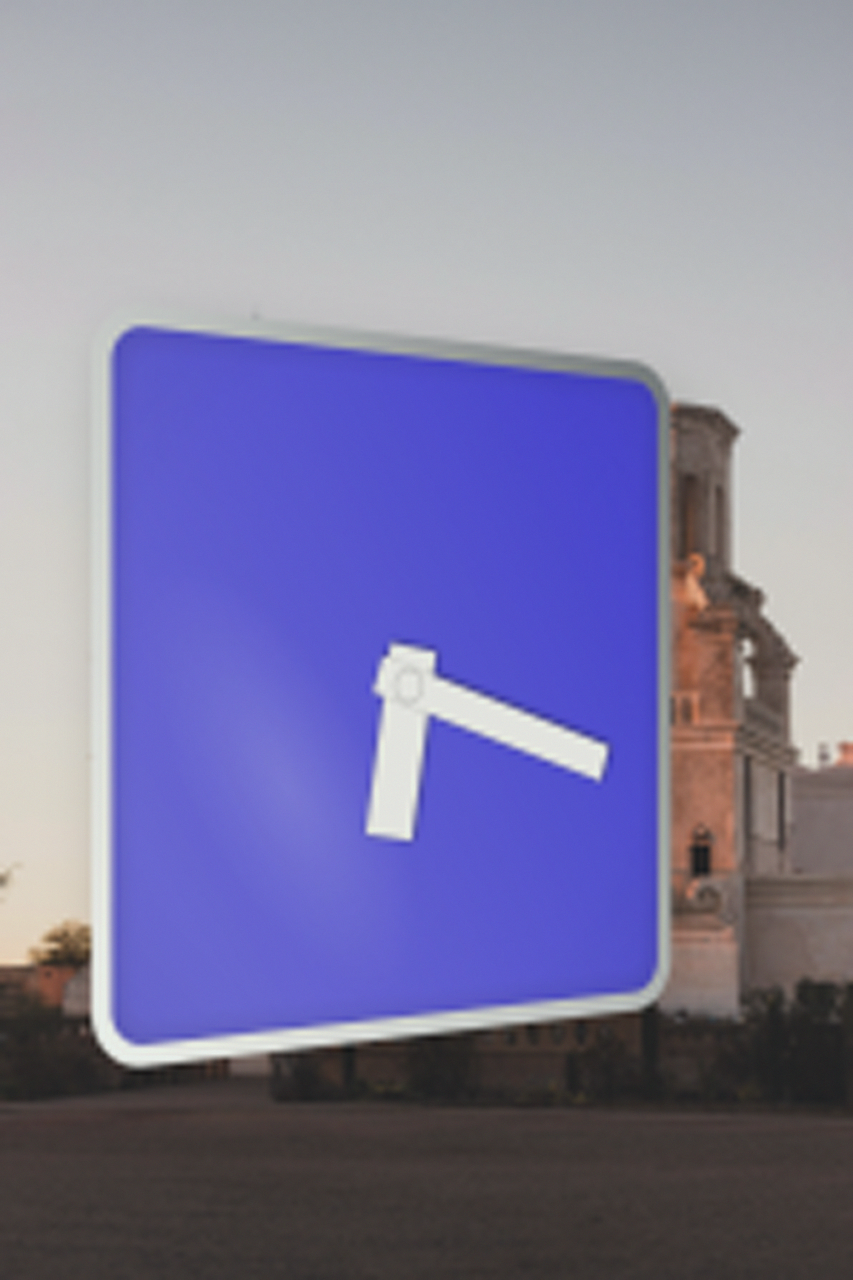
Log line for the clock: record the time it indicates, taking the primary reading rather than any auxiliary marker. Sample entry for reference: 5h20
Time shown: 6h18
